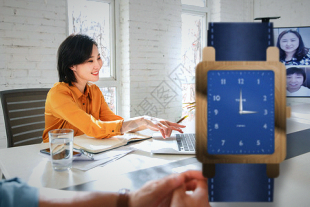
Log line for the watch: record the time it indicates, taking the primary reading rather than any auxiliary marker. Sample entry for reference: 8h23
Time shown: 3h00
